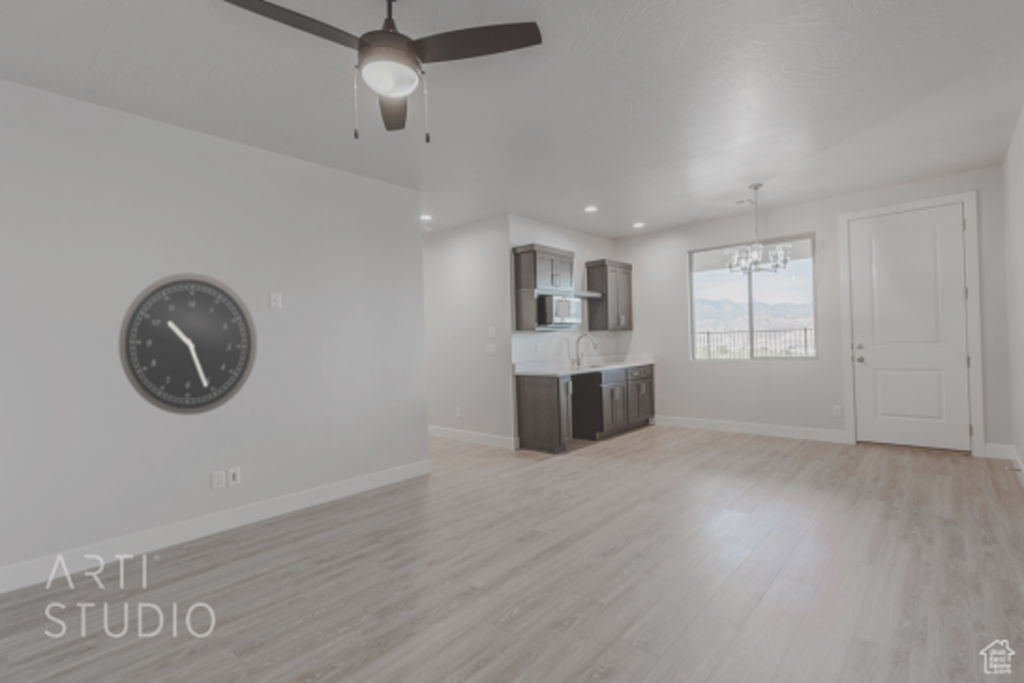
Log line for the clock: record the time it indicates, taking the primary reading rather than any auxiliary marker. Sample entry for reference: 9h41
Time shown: 10h26
